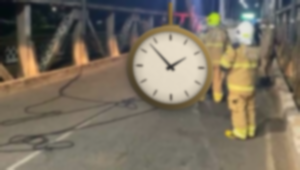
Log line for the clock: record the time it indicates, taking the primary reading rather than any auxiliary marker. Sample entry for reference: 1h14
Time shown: 1h53
